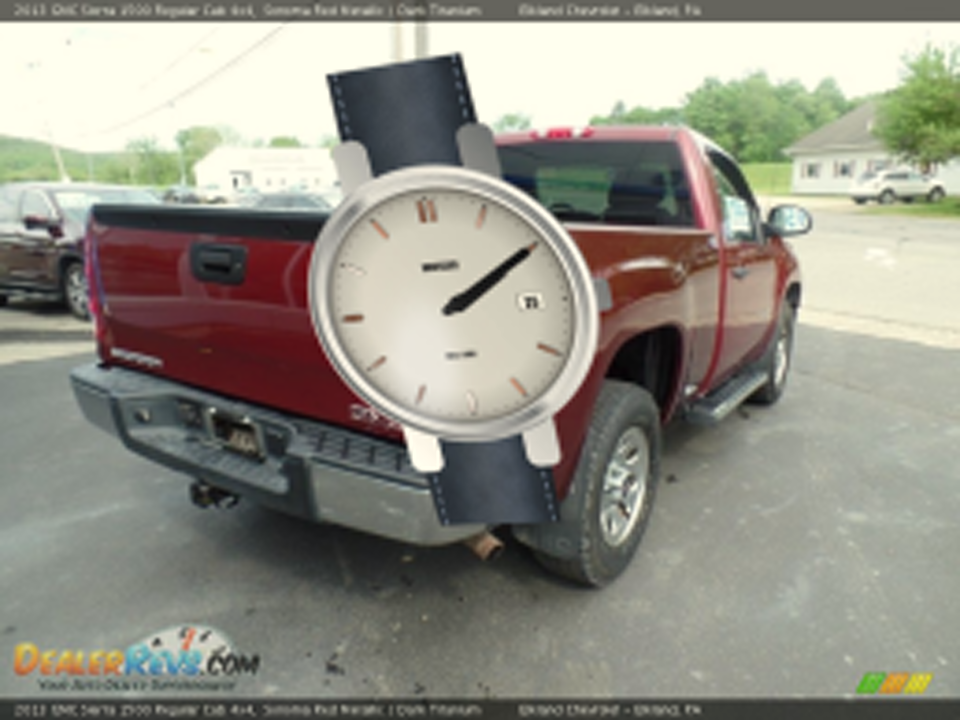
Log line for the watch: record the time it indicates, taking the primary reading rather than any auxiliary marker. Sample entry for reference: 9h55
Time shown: 2h10
